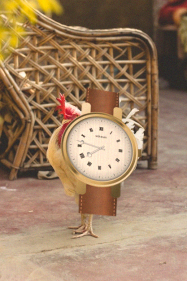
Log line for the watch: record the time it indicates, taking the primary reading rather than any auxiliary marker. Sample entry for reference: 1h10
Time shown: 7h47
